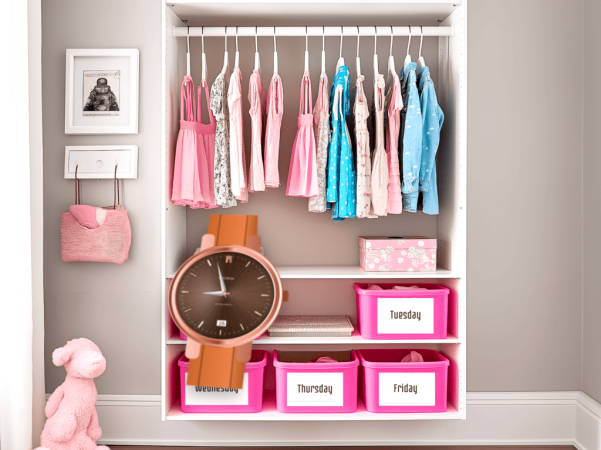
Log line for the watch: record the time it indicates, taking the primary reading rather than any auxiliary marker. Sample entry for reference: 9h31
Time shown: 8h57
